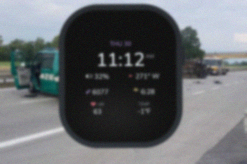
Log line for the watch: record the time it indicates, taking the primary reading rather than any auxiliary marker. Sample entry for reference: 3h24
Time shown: 11h12
